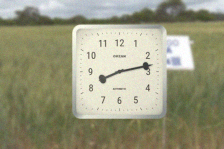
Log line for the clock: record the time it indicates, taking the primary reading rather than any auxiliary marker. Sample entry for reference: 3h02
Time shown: 8h13
